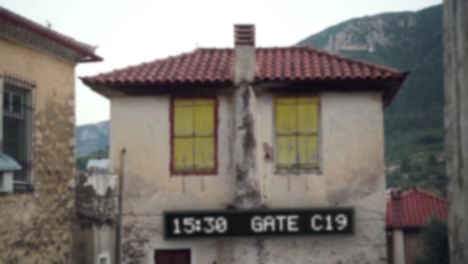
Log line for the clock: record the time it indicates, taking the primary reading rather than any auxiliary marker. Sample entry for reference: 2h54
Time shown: 15h30
